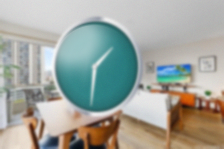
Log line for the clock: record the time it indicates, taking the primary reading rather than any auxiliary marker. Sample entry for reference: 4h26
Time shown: 1h31
